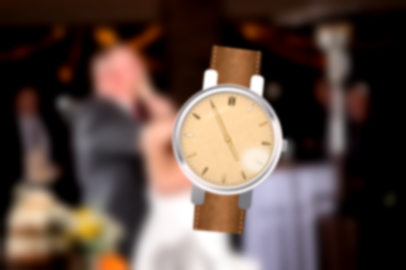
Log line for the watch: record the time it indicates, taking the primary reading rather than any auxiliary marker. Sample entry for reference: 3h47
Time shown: 4h55
